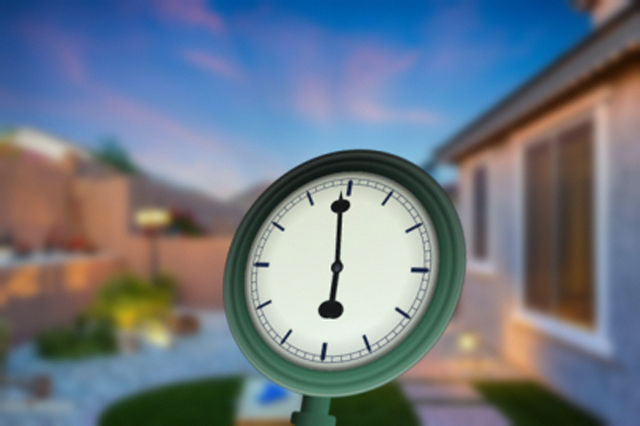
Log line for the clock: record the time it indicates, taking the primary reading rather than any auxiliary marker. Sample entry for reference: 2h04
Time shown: 5h59
